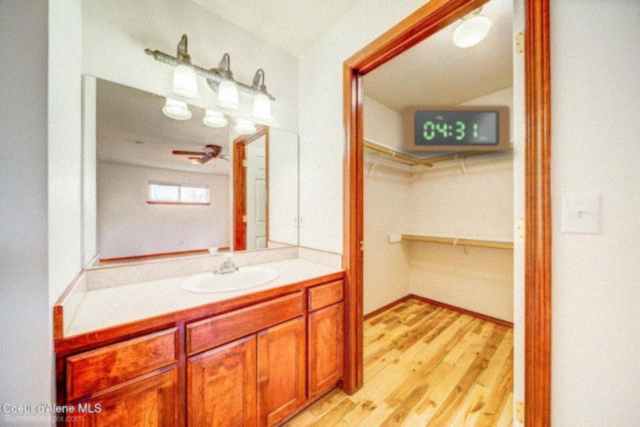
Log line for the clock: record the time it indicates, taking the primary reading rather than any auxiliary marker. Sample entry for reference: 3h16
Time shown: 4h31
